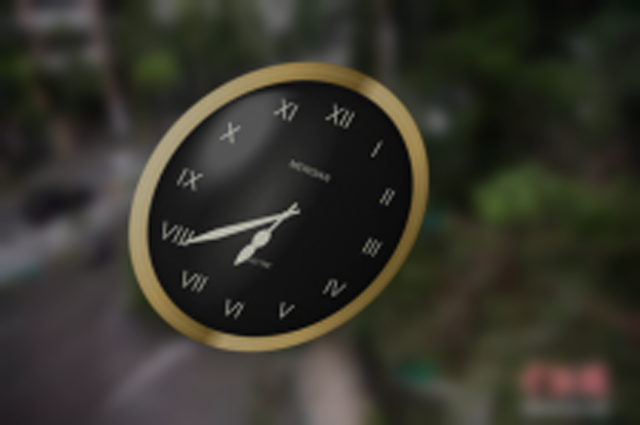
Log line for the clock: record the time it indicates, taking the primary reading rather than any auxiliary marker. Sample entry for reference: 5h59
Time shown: 6h39
